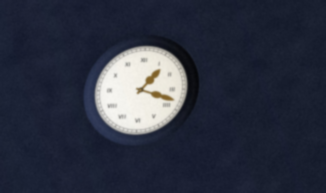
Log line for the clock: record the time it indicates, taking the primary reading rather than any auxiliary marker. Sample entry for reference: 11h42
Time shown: 1h18
